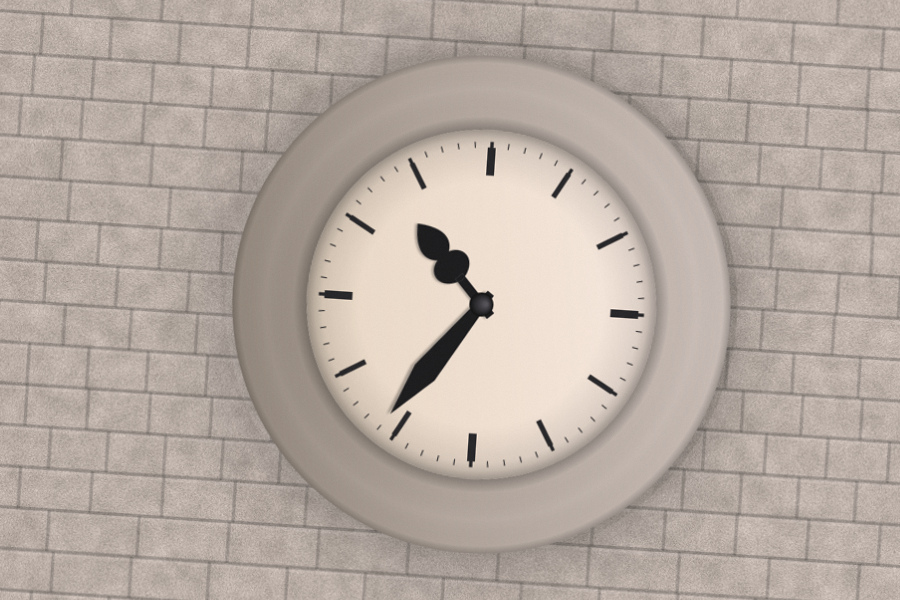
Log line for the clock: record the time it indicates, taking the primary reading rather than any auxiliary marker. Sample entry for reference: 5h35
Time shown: 10h36
